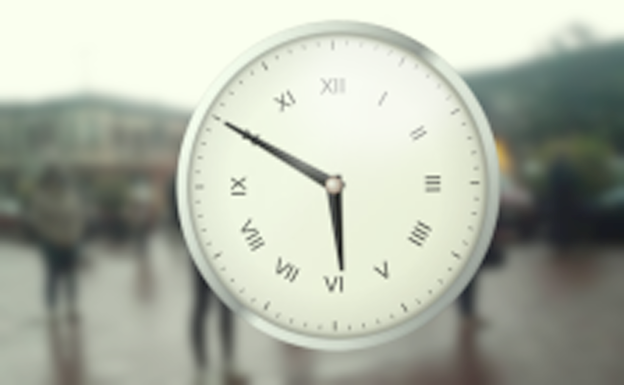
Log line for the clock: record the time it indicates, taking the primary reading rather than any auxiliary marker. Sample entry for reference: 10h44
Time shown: 5h50
